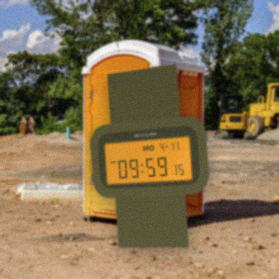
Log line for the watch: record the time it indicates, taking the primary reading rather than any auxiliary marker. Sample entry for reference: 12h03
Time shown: 9h59
